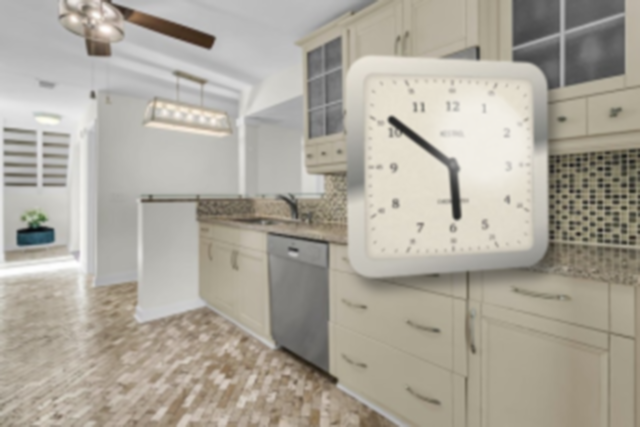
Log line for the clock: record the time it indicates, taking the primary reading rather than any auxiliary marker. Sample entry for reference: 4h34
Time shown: 5h51
